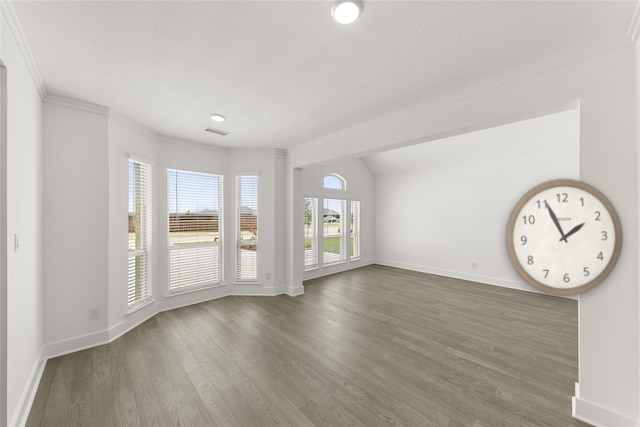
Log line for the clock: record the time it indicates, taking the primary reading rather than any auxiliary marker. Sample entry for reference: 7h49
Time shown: 1h56
